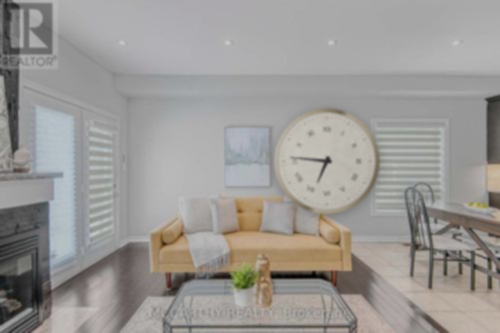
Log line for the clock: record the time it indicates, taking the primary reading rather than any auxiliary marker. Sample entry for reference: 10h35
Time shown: 6h46
